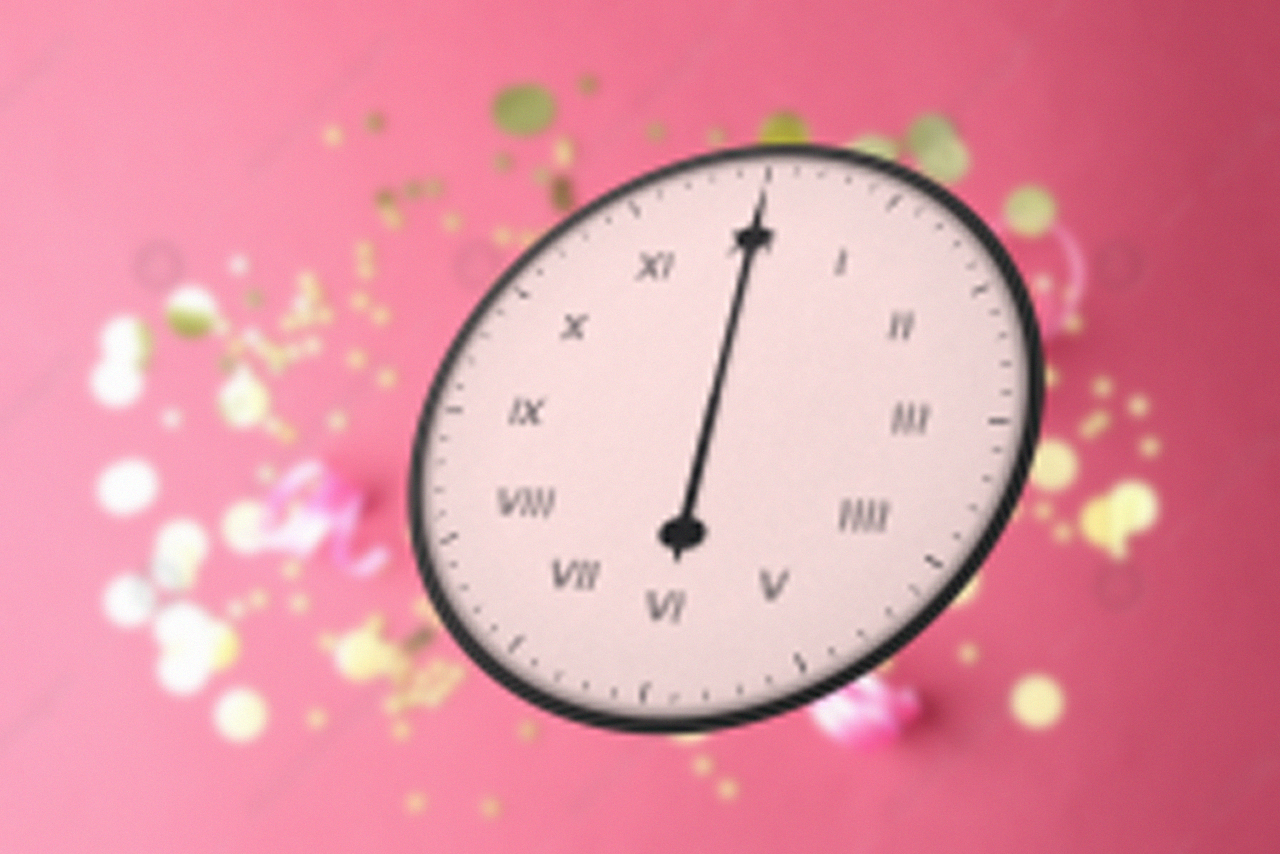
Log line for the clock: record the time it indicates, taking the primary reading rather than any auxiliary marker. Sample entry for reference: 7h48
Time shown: 6h00
